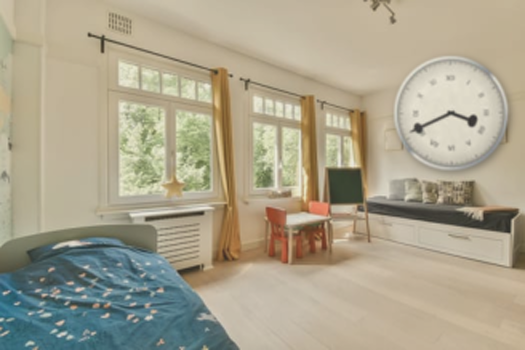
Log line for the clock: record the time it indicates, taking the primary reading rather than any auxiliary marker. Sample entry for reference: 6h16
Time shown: 3h41
